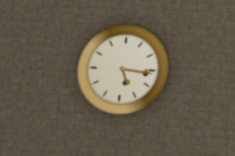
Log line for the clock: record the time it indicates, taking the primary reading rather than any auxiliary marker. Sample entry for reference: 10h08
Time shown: 5h16
